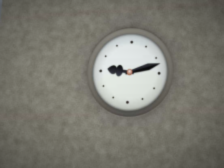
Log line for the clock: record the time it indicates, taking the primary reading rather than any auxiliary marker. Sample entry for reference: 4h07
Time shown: 9h12
